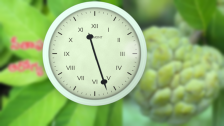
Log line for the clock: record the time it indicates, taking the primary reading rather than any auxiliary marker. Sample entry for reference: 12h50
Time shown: 11h27
